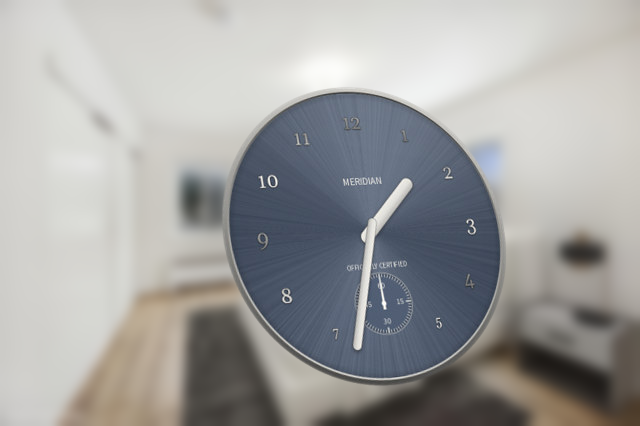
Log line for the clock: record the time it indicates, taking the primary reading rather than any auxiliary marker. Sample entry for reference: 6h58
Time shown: 1h33
